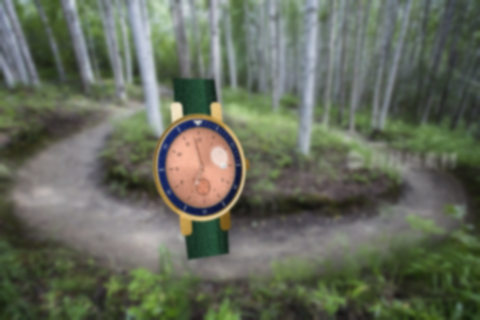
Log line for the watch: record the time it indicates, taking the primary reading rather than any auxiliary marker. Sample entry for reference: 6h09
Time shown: 6h58
